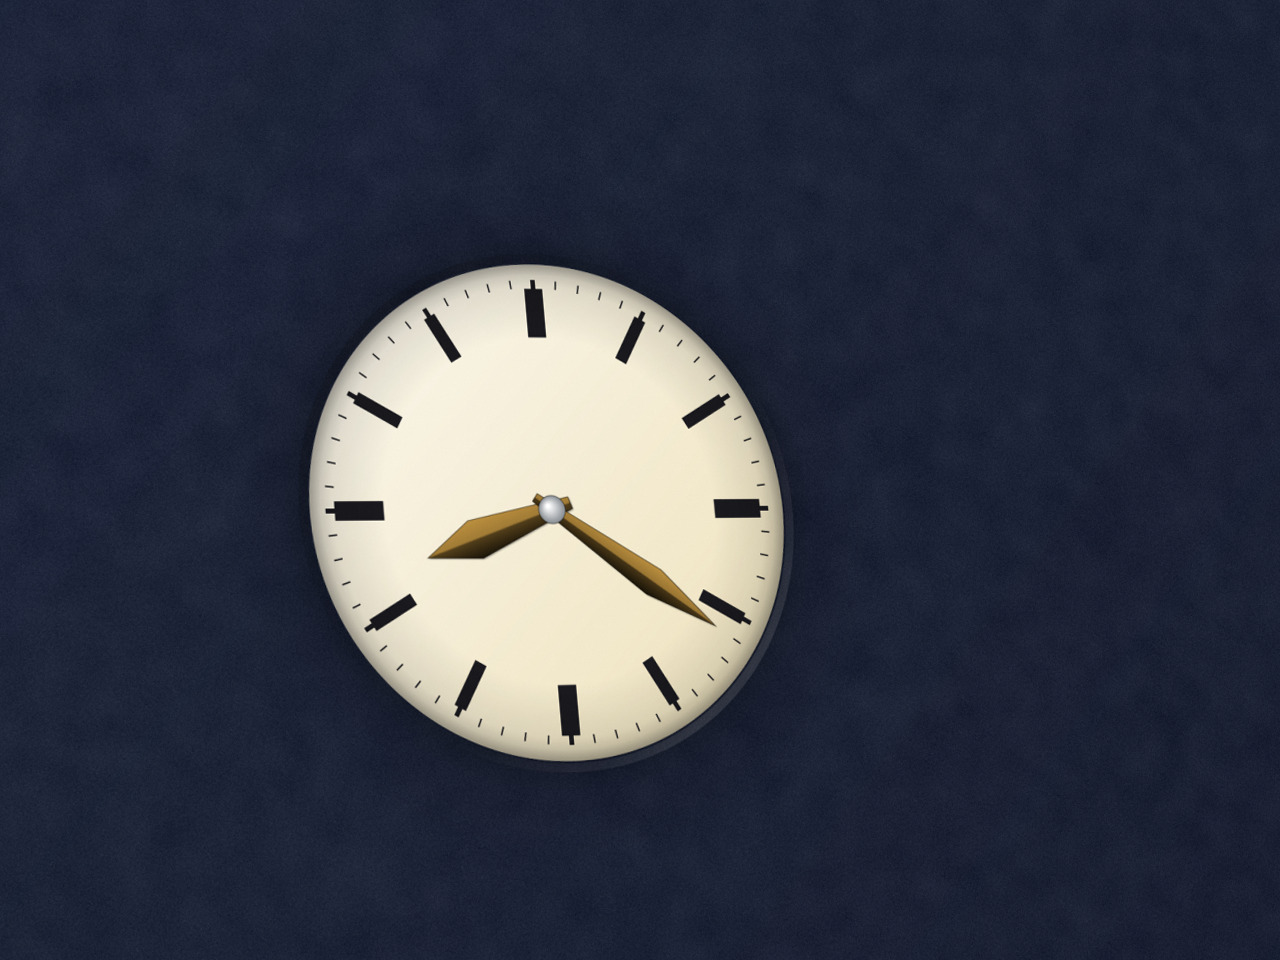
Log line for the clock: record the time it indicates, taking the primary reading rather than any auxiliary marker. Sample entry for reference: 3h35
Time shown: 8h21
